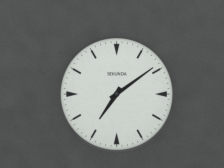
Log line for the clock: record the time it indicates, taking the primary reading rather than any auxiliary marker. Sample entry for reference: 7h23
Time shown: 7h09
